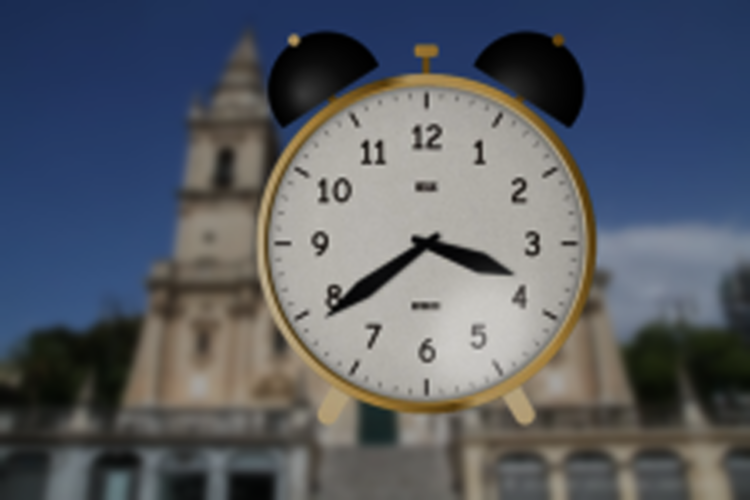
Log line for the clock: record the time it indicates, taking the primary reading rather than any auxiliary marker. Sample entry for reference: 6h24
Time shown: 3h39
